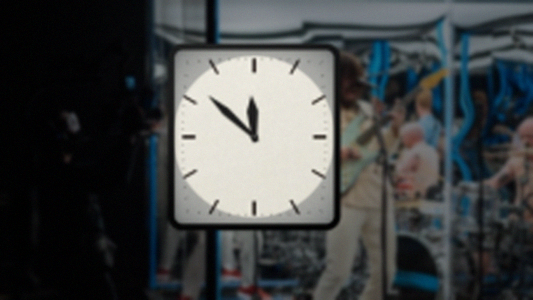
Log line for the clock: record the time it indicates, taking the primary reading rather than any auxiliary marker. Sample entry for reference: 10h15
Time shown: 11h52
